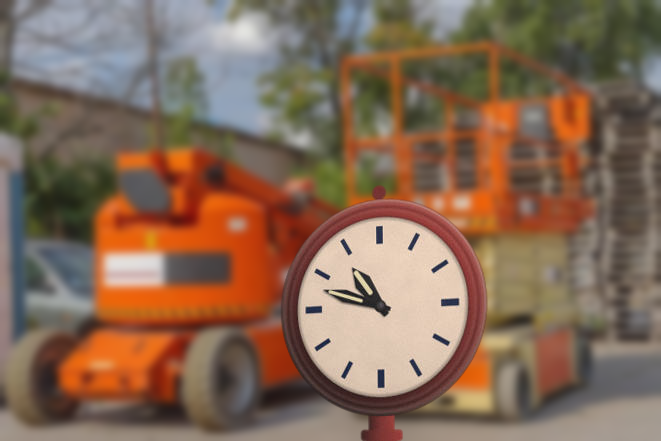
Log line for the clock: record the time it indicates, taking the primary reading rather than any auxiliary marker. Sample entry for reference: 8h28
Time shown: 10h48
